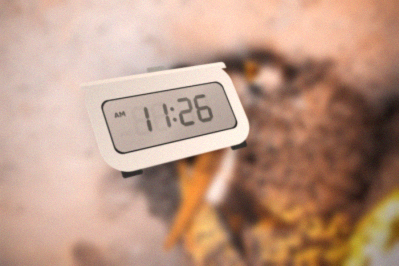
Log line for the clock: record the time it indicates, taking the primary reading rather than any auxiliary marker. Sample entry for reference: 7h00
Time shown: 11h26
